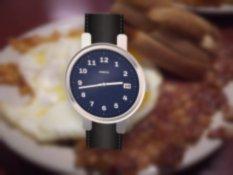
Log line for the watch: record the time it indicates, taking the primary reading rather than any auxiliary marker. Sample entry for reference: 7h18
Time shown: 2h43
